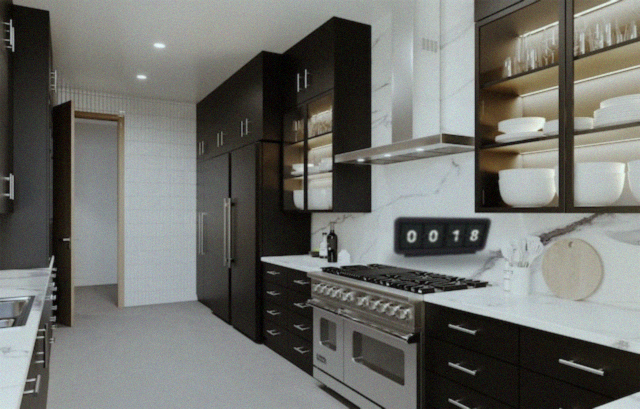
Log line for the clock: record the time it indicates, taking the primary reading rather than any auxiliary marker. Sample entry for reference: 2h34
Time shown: 0h18
